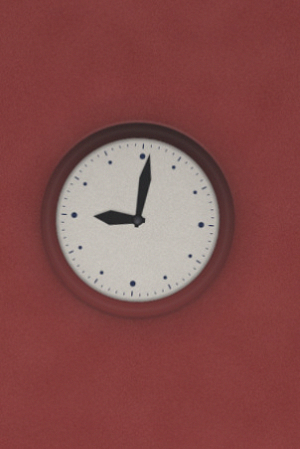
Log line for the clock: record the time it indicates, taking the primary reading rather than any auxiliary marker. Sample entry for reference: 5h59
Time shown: 9h01
